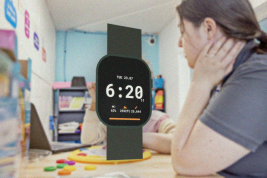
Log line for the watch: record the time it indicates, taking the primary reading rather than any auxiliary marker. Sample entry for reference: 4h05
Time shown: 6h20
